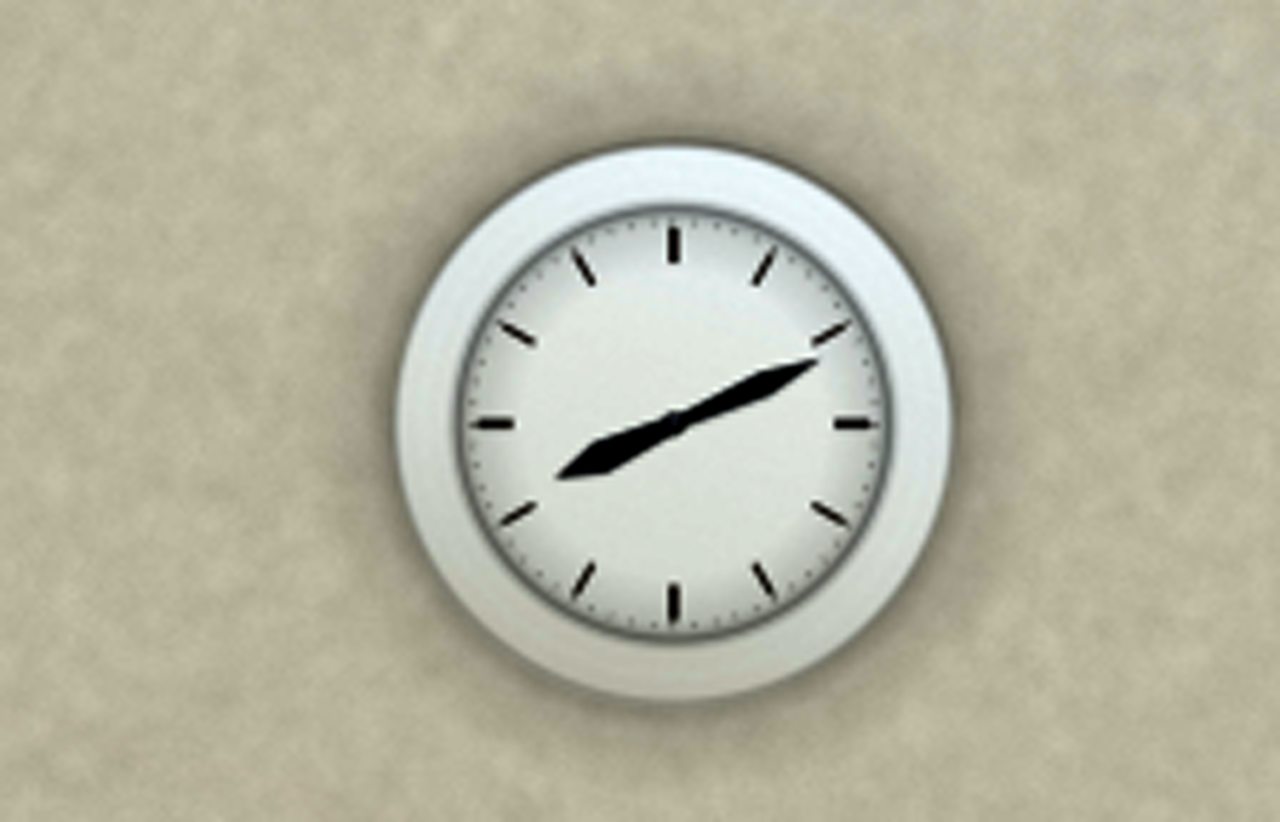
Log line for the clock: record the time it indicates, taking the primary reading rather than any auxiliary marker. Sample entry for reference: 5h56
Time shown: 8h11
